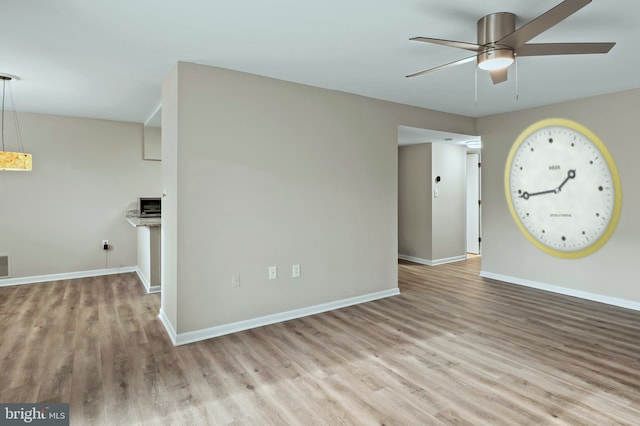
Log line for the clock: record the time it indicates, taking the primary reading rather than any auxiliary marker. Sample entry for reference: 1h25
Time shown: 1h44
